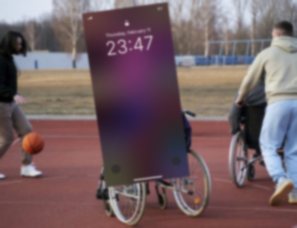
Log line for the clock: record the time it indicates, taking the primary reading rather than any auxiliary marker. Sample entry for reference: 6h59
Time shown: 23h47
